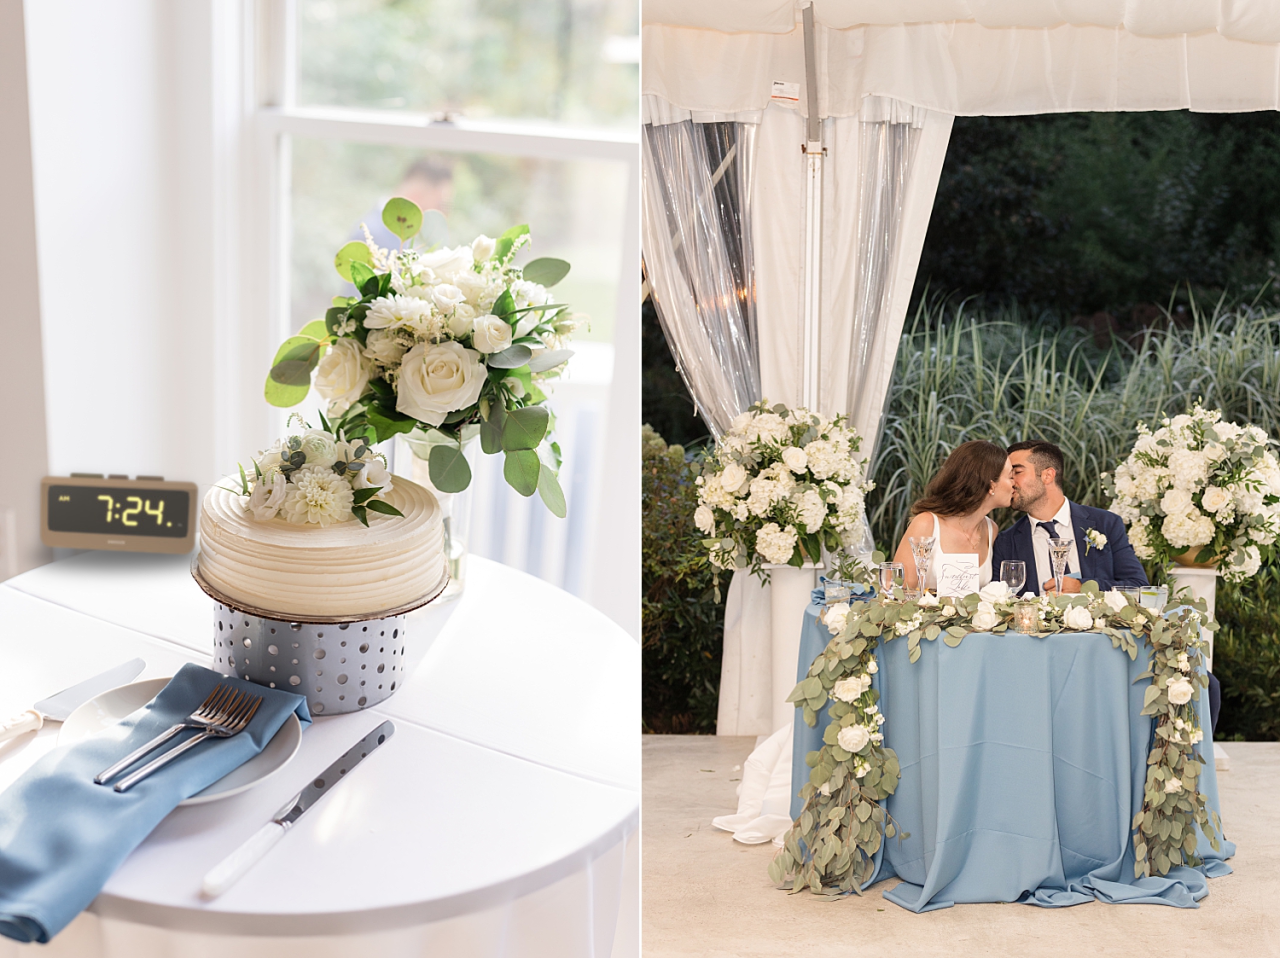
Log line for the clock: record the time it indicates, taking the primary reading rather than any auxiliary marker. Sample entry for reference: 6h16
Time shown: 7h24
